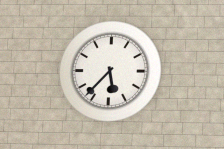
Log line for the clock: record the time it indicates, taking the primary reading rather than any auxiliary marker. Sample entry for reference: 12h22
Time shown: 5h37
